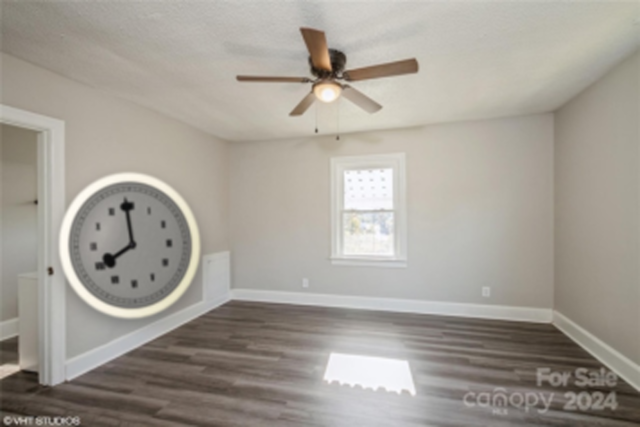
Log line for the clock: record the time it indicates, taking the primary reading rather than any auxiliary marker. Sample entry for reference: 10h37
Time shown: 7h59
